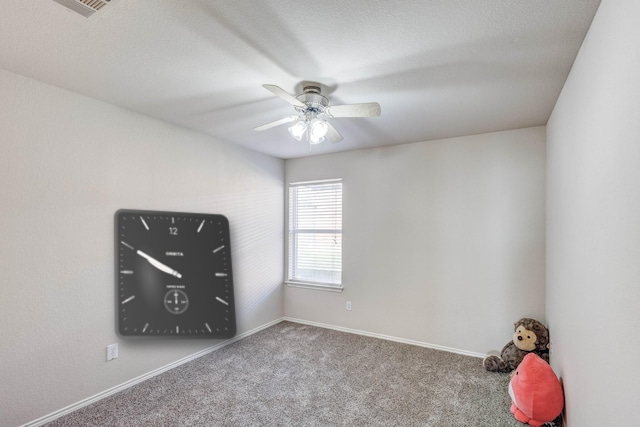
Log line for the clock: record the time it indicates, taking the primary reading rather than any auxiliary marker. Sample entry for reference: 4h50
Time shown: 9h50
